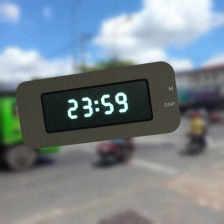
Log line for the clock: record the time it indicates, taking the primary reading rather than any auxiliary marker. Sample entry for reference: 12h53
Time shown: 23h59
